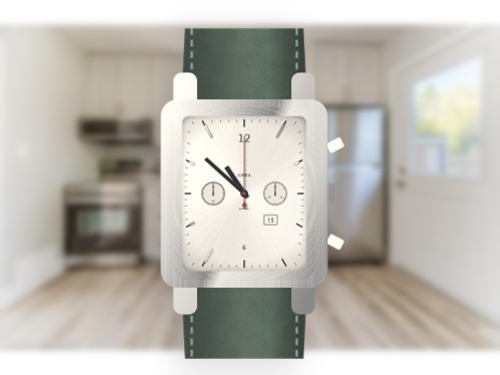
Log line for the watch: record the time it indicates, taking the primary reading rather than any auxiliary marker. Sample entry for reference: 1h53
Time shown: 10h52
